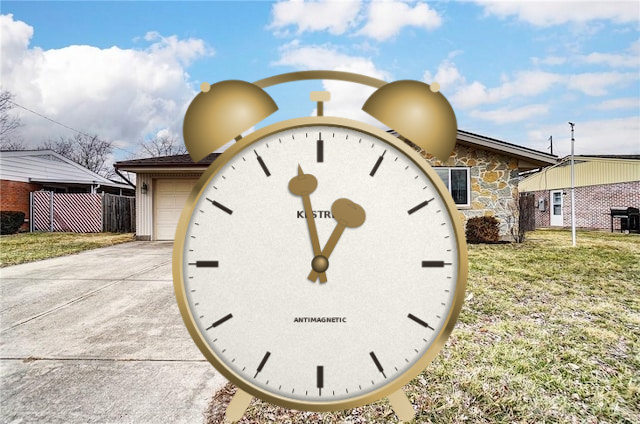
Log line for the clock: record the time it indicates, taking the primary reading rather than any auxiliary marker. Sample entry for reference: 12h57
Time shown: 12h58
